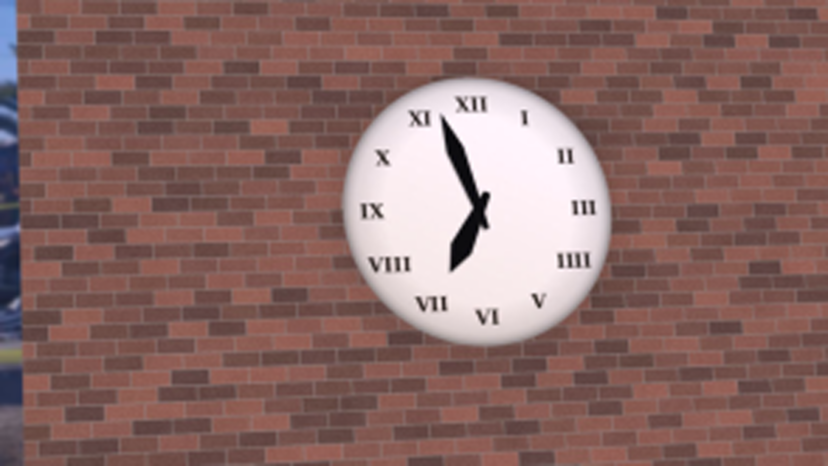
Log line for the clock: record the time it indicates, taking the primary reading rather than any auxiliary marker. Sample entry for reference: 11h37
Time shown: 6h57
